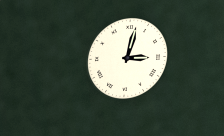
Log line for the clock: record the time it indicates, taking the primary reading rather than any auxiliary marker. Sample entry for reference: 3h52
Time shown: 3h02
